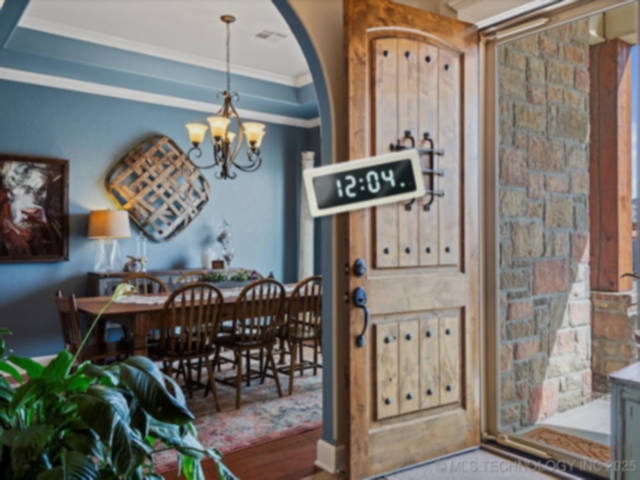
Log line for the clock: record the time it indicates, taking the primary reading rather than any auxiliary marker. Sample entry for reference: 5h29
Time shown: 12h04
